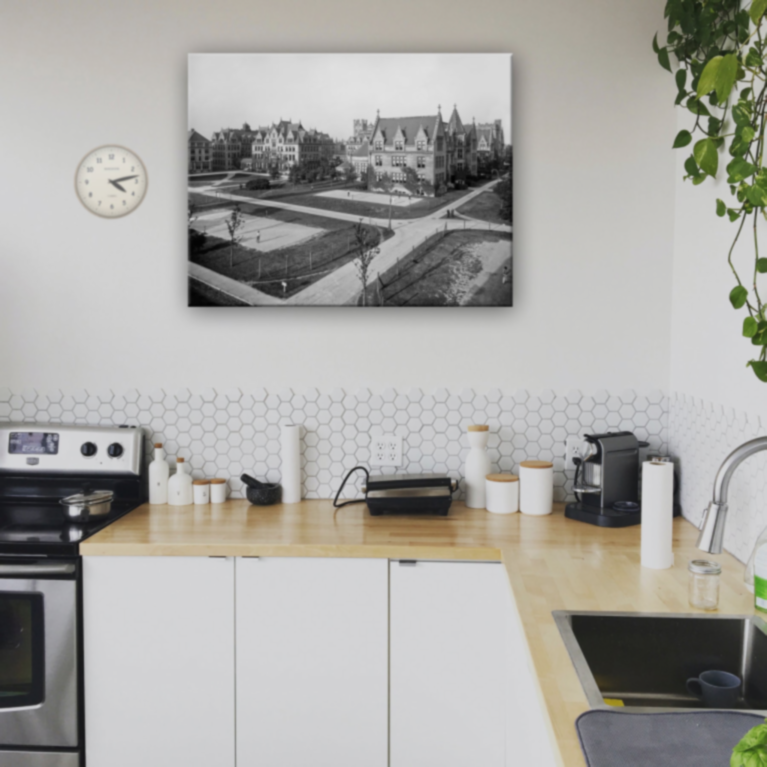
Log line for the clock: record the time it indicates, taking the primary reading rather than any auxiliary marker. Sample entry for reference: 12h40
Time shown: 4h13
